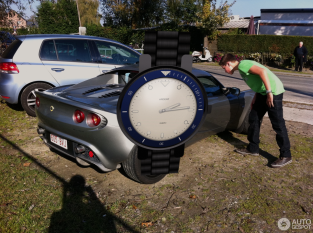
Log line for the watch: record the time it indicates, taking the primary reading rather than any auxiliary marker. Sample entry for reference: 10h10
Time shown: 2h14
